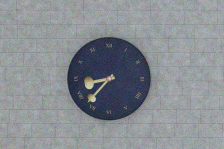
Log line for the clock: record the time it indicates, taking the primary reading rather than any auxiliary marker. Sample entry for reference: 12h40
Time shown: 8h37
